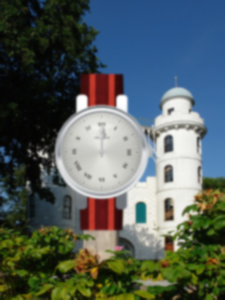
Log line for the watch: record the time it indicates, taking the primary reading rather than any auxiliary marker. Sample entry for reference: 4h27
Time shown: 12h00
